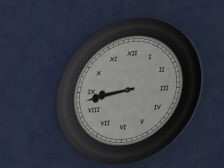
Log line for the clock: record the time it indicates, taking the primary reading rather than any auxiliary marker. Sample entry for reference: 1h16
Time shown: 8h43
